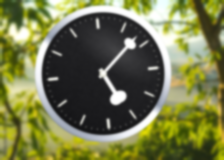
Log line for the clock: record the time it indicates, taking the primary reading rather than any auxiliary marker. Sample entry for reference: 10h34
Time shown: 5h08
